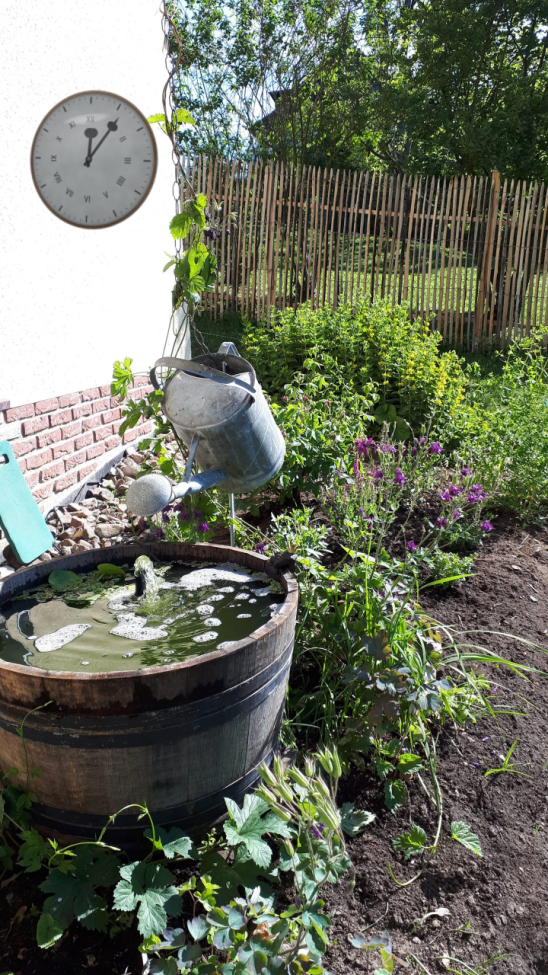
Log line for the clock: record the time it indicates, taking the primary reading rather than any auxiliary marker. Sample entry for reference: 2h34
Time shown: 12h06
